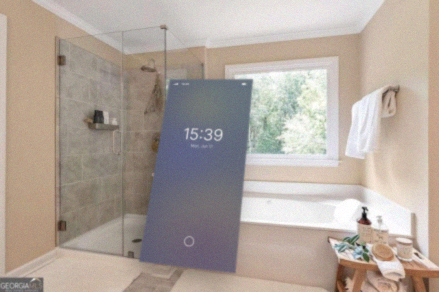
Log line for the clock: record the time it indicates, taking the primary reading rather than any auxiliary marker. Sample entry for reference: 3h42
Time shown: 15h39
